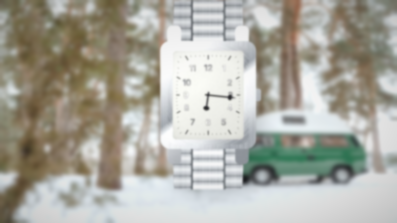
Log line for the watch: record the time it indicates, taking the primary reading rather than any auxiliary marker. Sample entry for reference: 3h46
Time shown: 6h16
